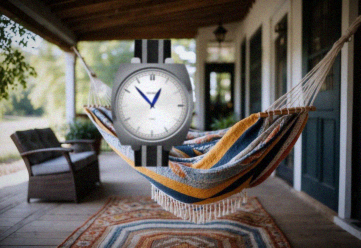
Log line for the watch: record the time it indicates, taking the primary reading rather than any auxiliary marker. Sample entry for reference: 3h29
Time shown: 12h53
